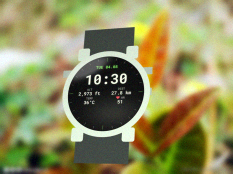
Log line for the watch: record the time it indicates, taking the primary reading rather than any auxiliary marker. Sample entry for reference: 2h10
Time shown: 10h30
